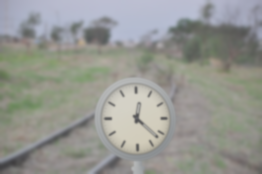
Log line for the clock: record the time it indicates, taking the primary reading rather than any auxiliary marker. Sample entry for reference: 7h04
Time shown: 12h22
